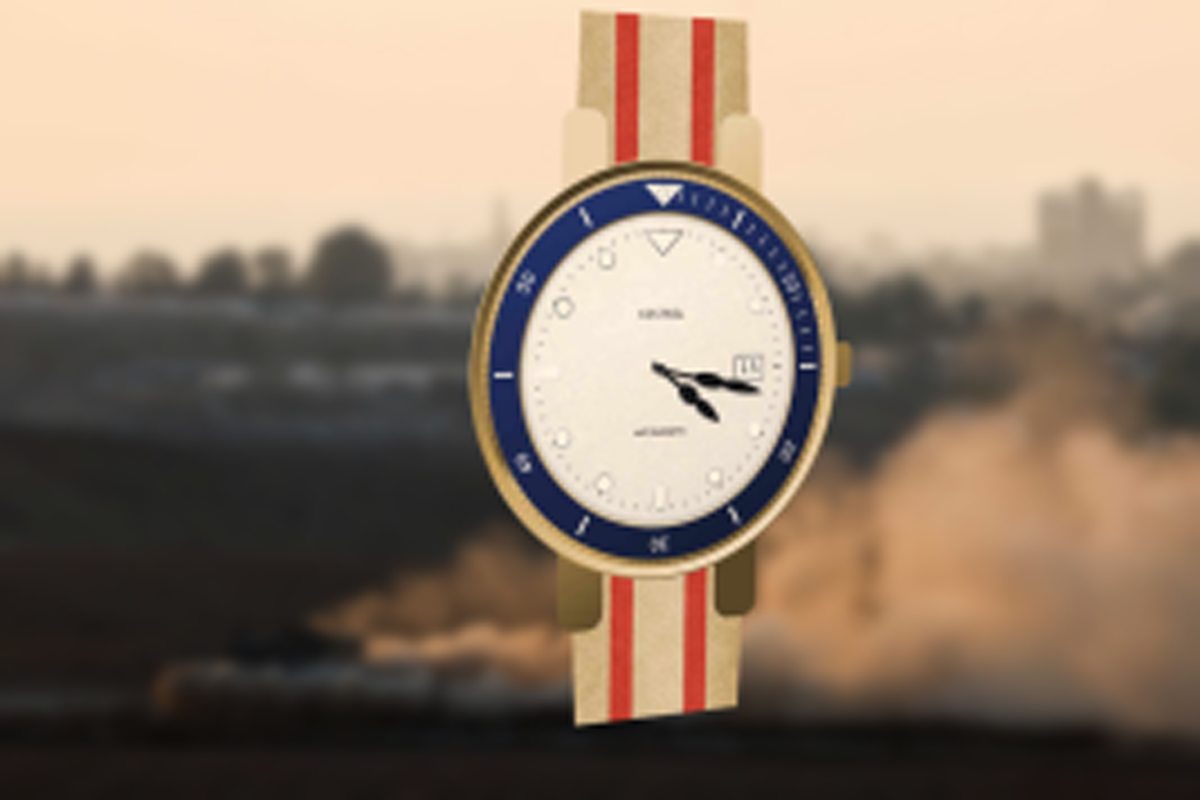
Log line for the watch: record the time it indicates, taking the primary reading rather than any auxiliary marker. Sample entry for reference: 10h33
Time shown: 4h17
